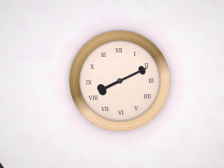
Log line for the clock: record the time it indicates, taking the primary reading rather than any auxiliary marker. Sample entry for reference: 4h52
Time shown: 8h11
